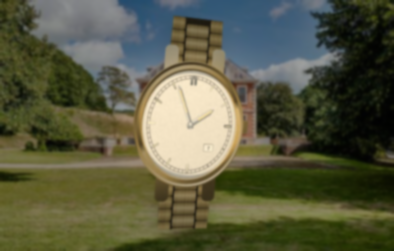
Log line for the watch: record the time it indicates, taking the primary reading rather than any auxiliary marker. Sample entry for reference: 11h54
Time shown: 1h56
